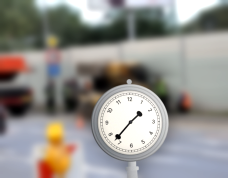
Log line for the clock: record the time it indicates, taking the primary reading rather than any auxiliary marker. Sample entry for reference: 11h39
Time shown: 1h37
